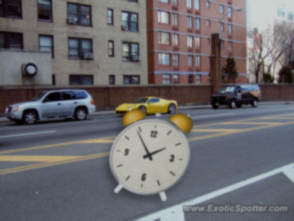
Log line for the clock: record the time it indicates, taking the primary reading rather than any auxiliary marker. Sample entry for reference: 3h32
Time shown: 1h54
